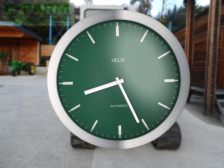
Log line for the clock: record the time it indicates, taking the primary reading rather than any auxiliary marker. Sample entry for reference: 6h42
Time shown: 8h26
